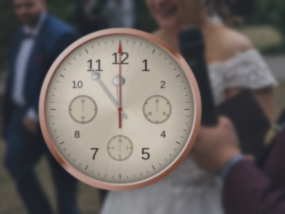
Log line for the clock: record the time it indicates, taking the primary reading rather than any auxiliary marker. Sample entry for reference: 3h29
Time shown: 11h54
